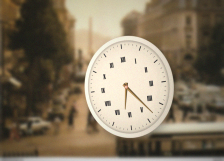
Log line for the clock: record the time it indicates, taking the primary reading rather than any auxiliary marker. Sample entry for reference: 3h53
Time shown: 6h23
